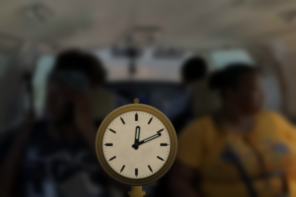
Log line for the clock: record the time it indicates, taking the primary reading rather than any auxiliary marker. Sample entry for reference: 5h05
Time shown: 12h11
